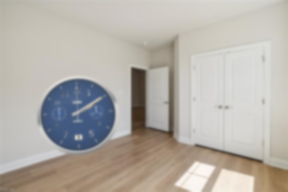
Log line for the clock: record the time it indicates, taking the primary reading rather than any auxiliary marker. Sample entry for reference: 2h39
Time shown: 2h10
